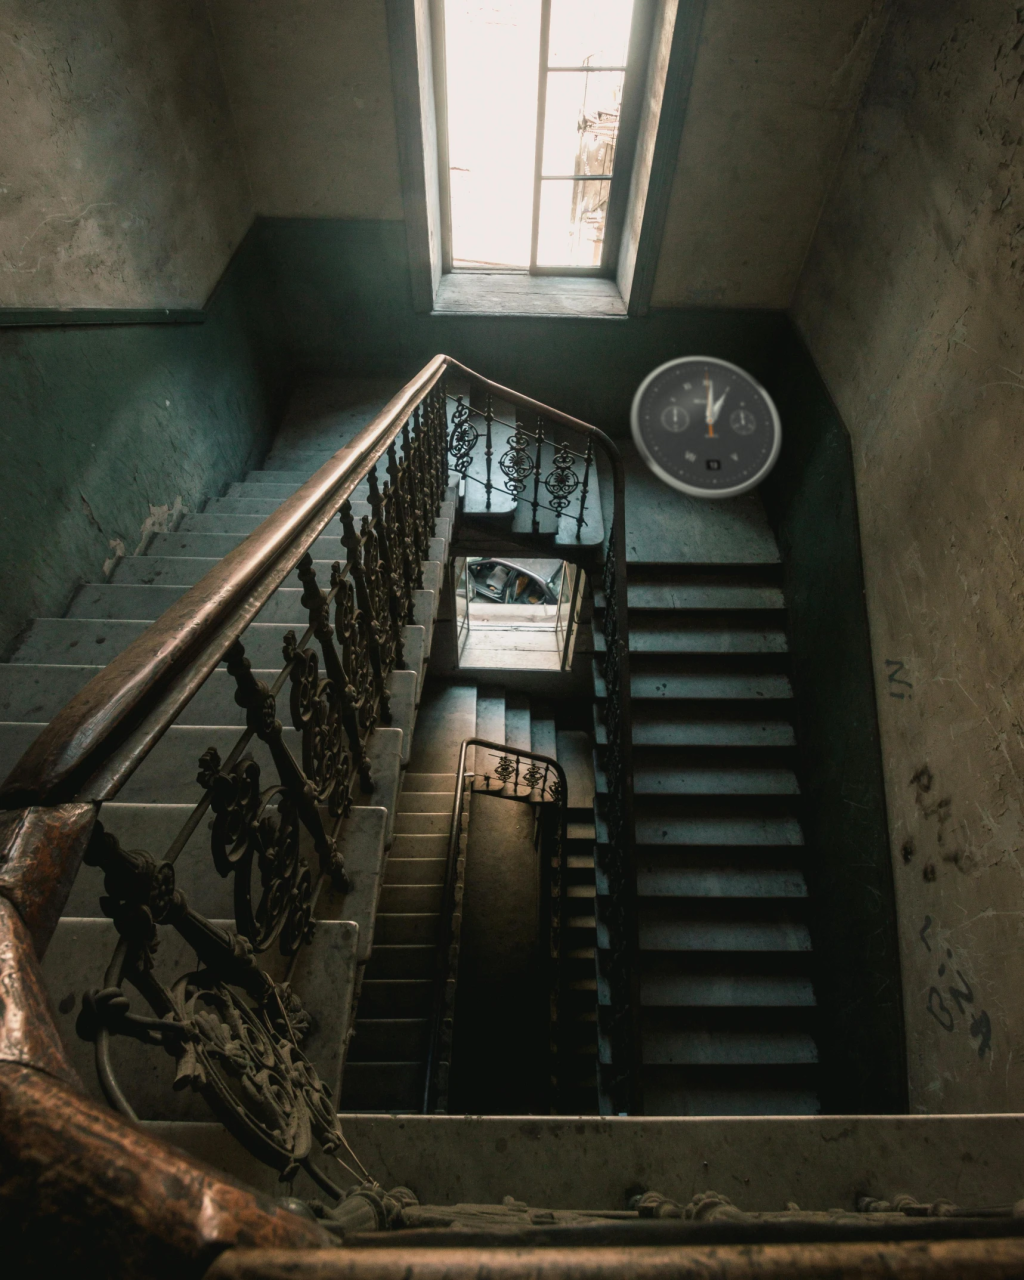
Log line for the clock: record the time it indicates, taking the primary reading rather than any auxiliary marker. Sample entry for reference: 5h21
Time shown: 1h01
